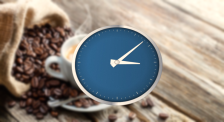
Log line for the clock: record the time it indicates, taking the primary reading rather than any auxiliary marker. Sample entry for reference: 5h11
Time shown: 3h08
